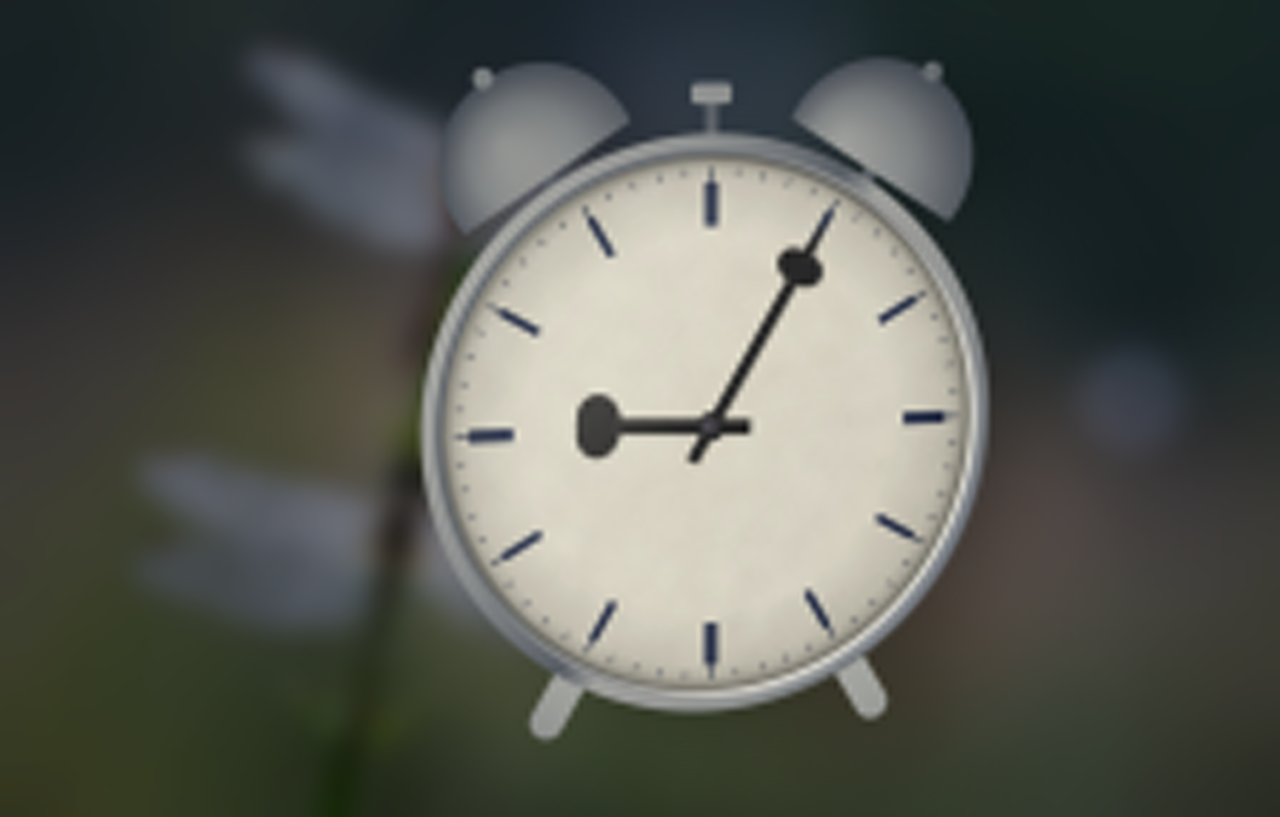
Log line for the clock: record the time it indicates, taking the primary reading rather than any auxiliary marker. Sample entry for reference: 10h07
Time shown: 9h05
